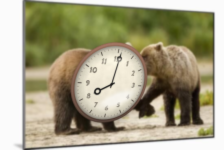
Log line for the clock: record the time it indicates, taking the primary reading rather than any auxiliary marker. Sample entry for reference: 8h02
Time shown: 8h01
